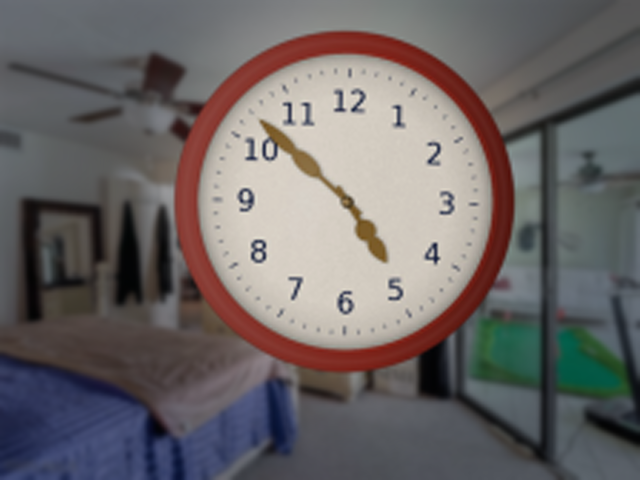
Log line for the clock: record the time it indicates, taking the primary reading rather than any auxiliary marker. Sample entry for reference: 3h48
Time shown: 4h52
